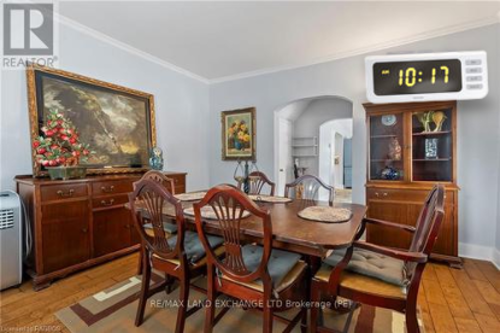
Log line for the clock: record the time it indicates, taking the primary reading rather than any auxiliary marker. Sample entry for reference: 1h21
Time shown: 10h17
